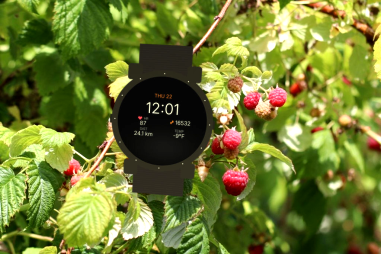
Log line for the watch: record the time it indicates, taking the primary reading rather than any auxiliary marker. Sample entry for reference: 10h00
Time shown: 12h01
